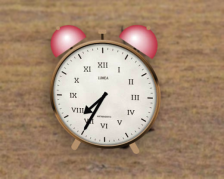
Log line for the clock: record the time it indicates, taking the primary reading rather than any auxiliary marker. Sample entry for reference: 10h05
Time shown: 7h35
